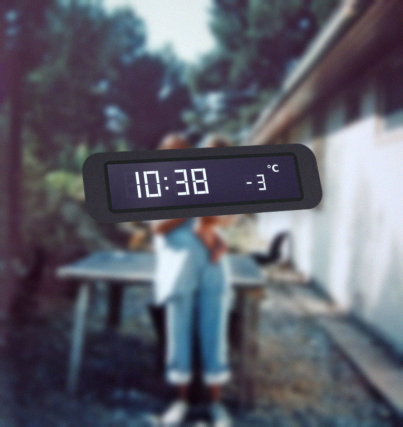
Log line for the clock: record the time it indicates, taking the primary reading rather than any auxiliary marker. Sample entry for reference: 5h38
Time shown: 10h38
